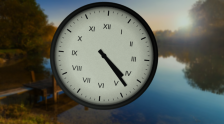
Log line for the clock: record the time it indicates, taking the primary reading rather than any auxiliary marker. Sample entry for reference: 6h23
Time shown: 4h23
